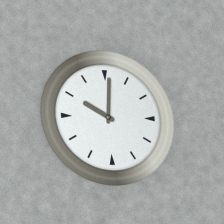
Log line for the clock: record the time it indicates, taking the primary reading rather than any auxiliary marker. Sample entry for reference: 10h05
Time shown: 10h01
